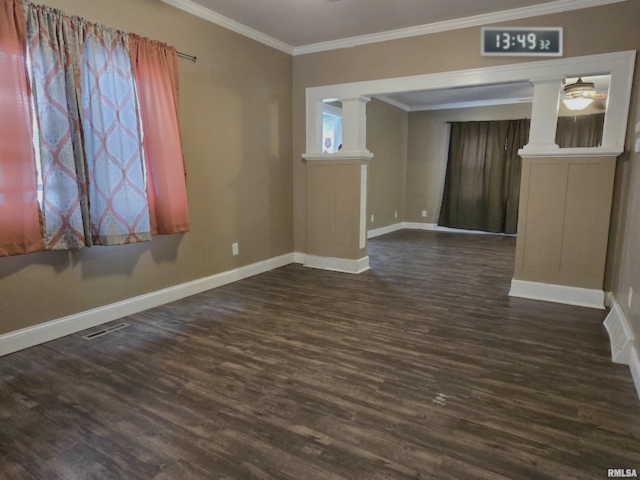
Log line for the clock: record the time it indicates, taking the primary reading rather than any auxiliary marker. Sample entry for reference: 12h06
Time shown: 13h49
